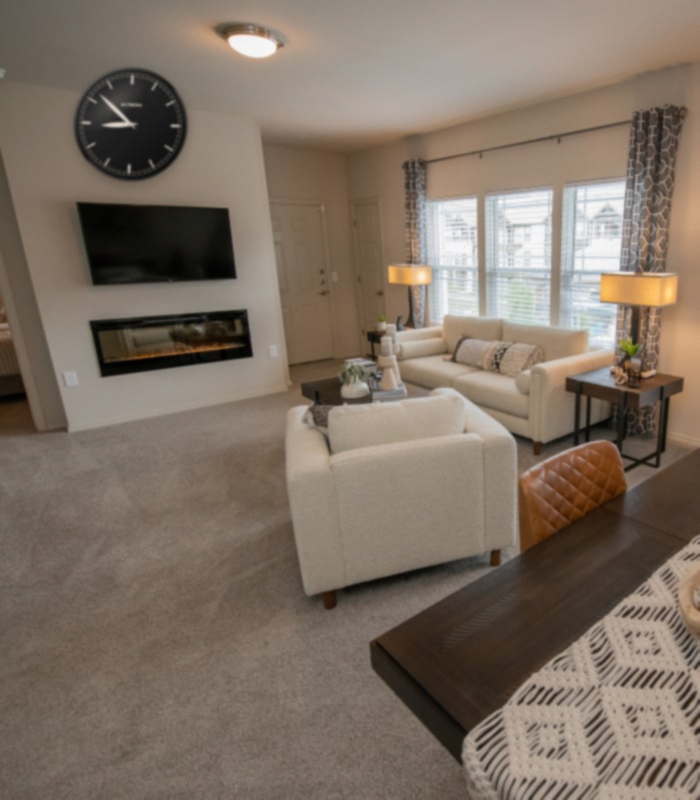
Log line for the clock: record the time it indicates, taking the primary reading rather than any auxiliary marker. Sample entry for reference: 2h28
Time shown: 8h52
